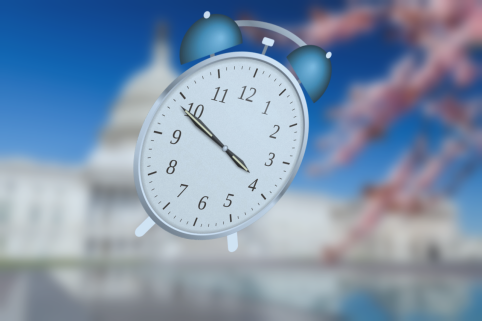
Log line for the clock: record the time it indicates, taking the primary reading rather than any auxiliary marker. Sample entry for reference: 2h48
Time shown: 3h49
